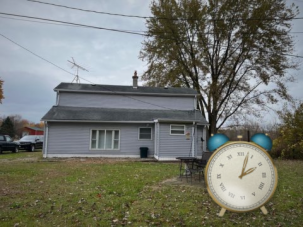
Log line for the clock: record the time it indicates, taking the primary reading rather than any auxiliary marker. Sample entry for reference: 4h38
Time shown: 2h03
